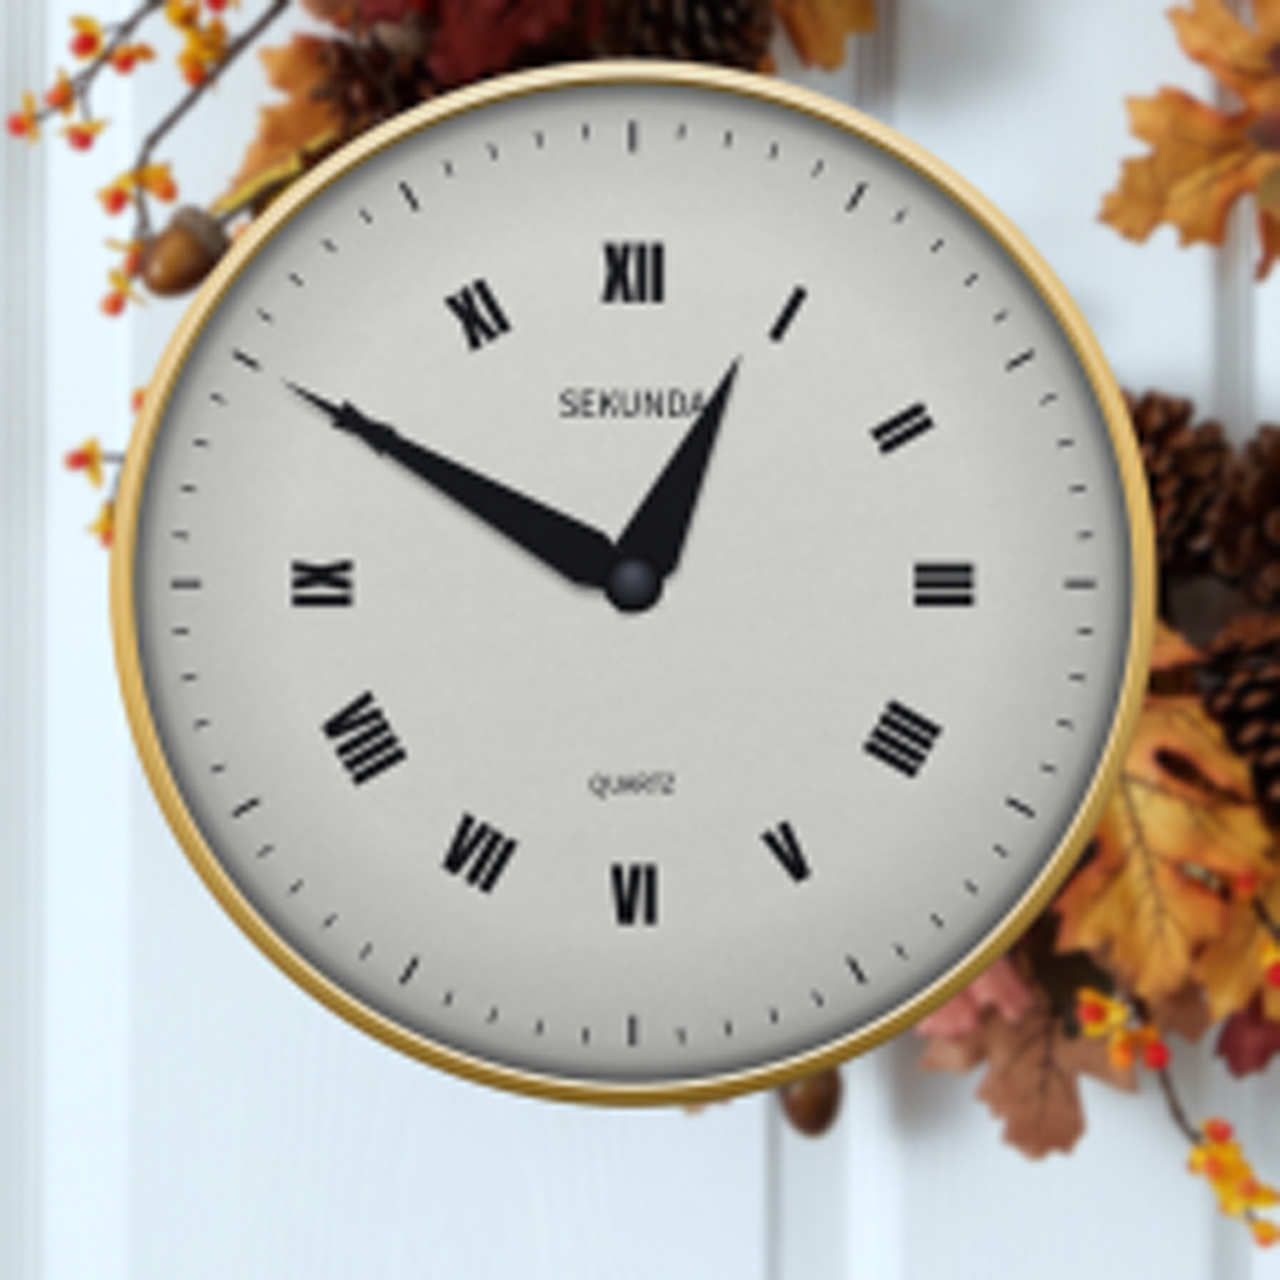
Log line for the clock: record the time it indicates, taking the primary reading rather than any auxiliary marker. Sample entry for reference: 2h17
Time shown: 12h50
